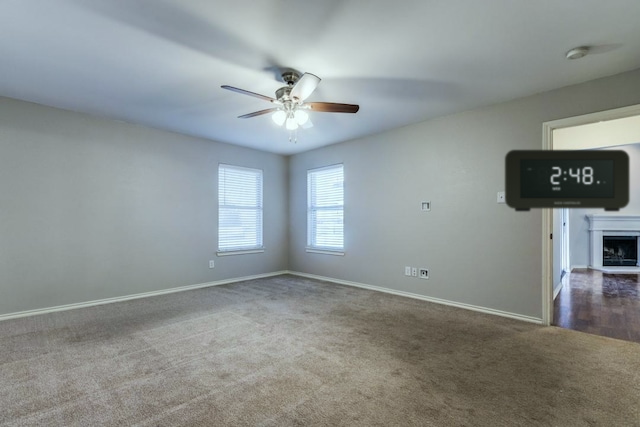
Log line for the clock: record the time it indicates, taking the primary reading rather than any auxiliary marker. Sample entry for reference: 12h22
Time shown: 2h48
